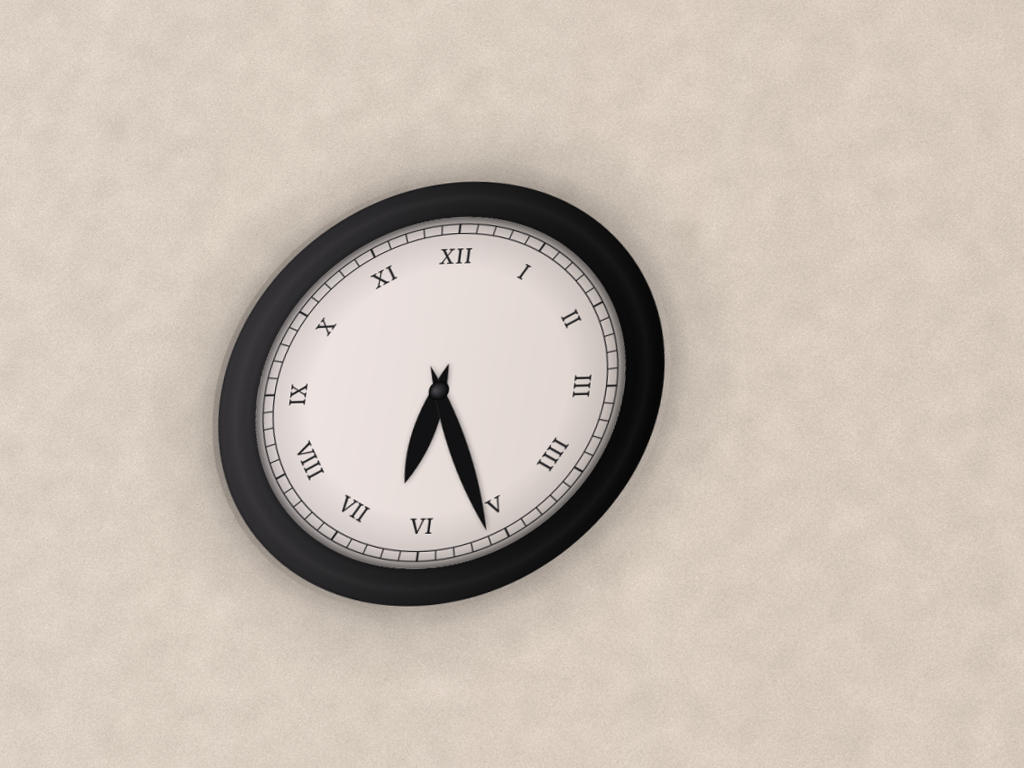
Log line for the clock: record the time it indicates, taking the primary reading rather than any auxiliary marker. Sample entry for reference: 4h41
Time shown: 6h26
